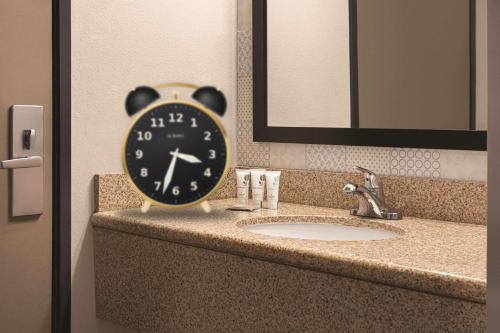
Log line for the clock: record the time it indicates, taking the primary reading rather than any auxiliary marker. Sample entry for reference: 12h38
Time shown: 3h33
